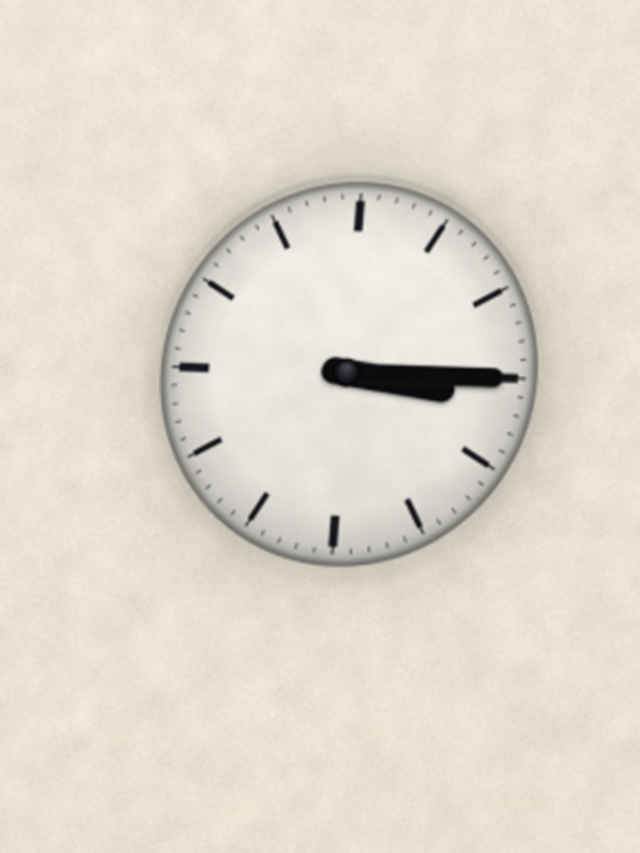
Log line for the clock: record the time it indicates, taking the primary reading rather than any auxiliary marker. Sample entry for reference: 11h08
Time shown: 3h15
